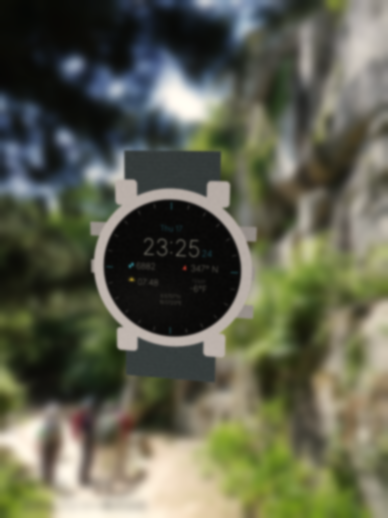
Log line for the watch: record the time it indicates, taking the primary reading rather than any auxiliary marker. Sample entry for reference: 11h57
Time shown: 23h25
